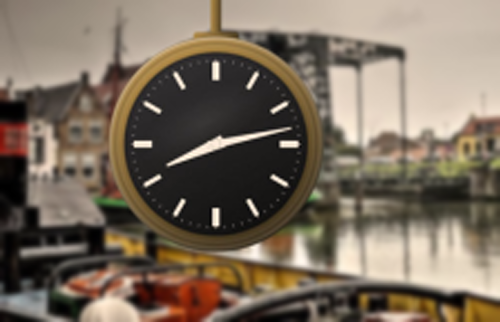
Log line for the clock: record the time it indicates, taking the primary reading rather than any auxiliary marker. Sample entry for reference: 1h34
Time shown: 8h13
